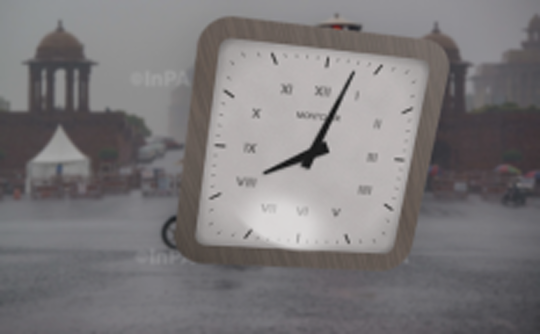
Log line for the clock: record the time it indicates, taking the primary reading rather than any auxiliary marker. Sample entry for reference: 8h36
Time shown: 8h03
